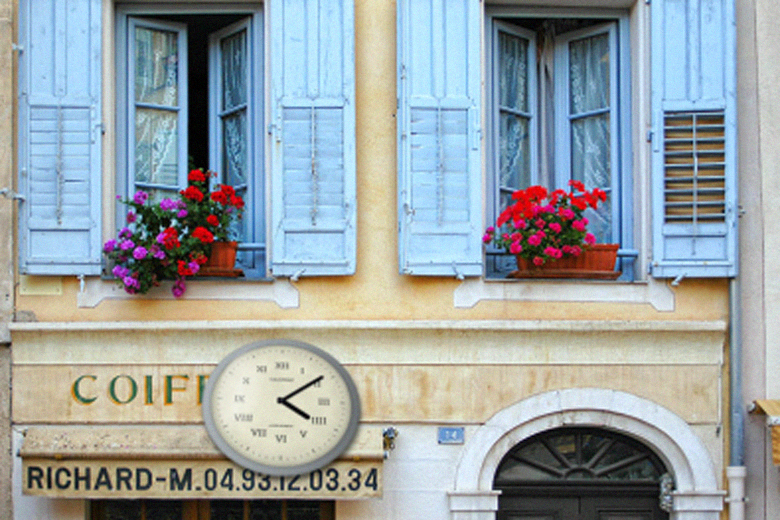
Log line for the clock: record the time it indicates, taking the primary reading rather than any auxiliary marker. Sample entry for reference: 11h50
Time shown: 4h09
